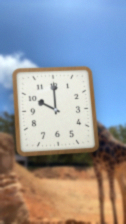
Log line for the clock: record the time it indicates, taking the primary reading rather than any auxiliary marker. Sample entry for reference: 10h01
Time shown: 10h00
